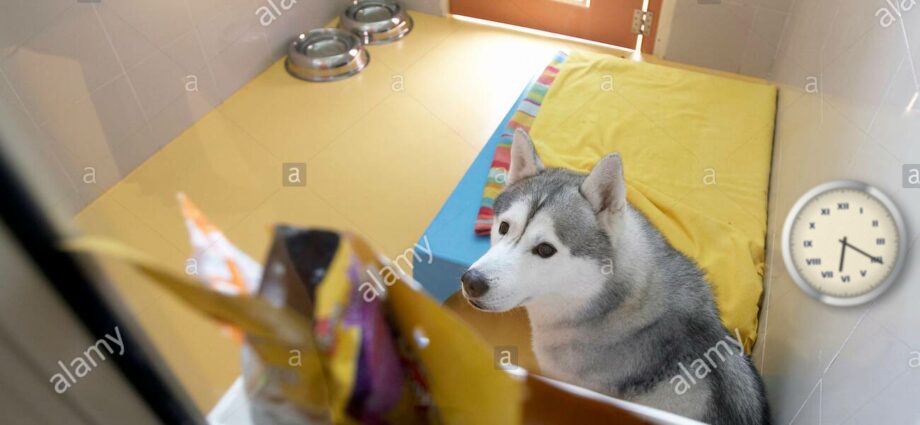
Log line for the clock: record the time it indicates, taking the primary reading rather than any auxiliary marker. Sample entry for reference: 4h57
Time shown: 6h20
